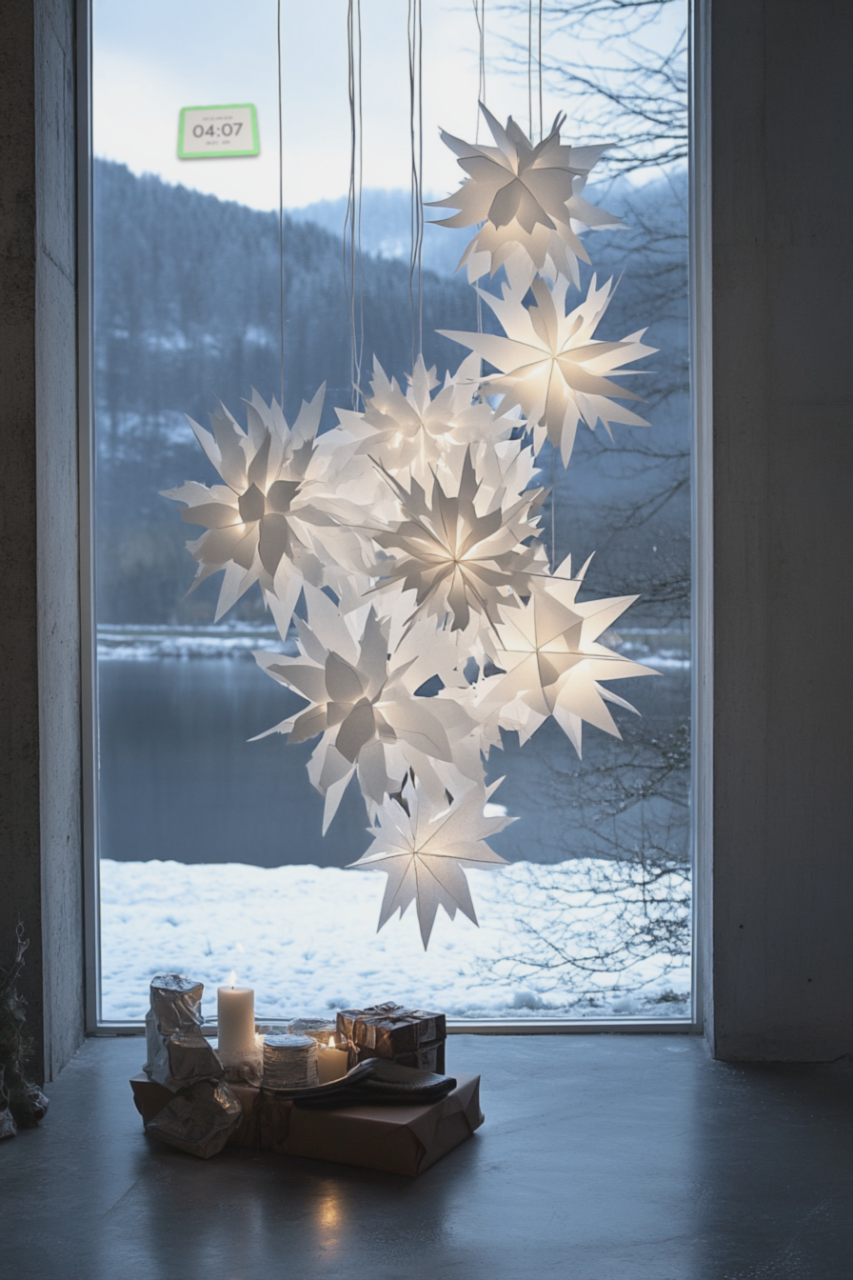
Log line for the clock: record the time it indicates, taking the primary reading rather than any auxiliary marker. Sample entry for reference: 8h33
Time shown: 4h07
